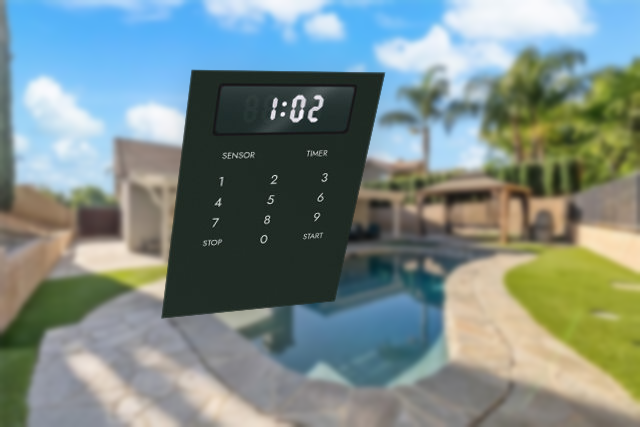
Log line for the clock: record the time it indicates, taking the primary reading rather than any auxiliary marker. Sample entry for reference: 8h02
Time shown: 1h02
